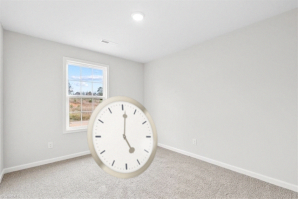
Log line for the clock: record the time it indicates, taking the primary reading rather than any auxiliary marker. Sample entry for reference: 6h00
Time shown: 5h01
